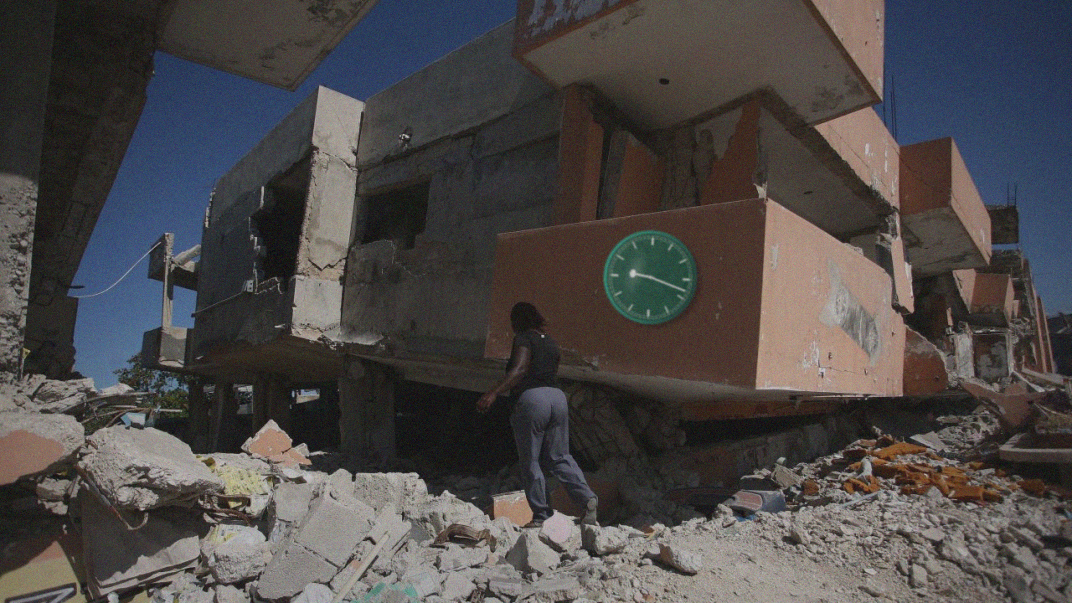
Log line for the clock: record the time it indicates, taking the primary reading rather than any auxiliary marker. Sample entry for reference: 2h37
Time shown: 9h18
